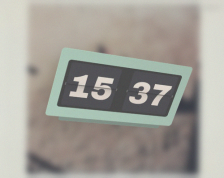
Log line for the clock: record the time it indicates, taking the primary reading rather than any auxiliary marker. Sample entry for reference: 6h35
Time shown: 15h37
